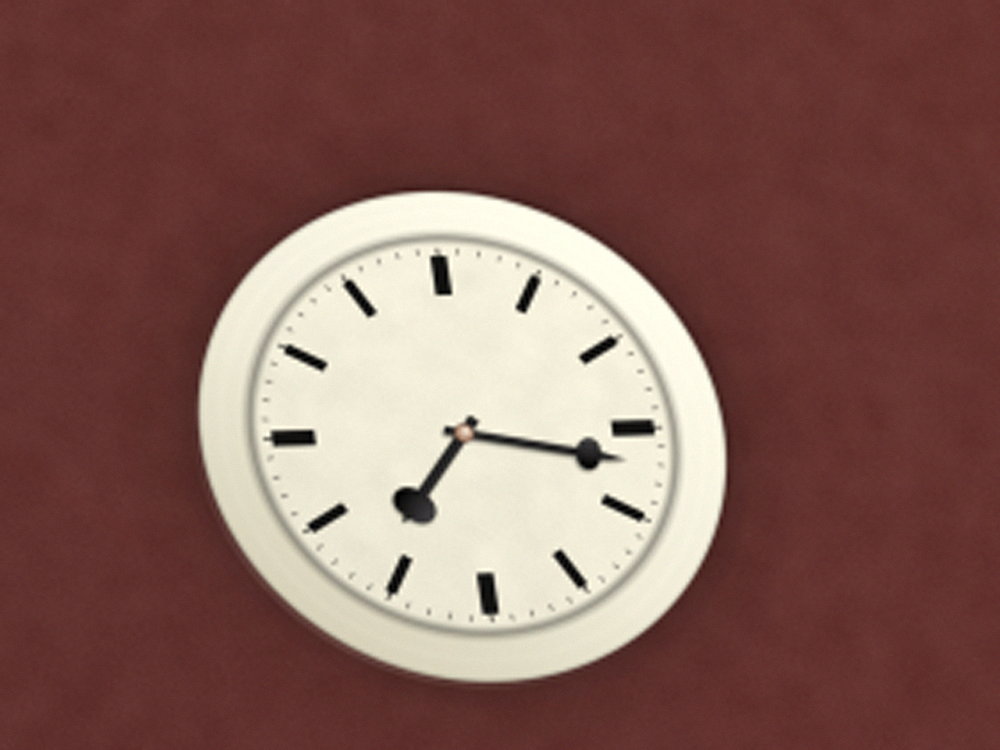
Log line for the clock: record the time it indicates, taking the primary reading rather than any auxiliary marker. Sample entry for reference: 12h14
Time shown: 7h17
